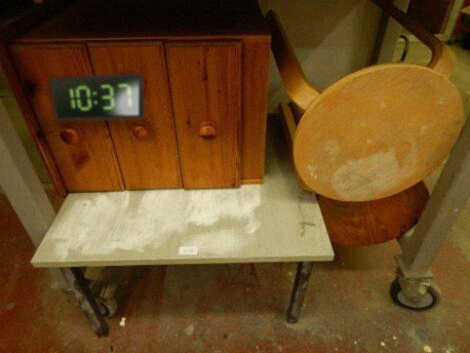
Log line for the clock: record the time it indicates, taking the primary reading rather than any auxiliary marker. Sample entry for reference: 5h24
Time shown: 10h37
